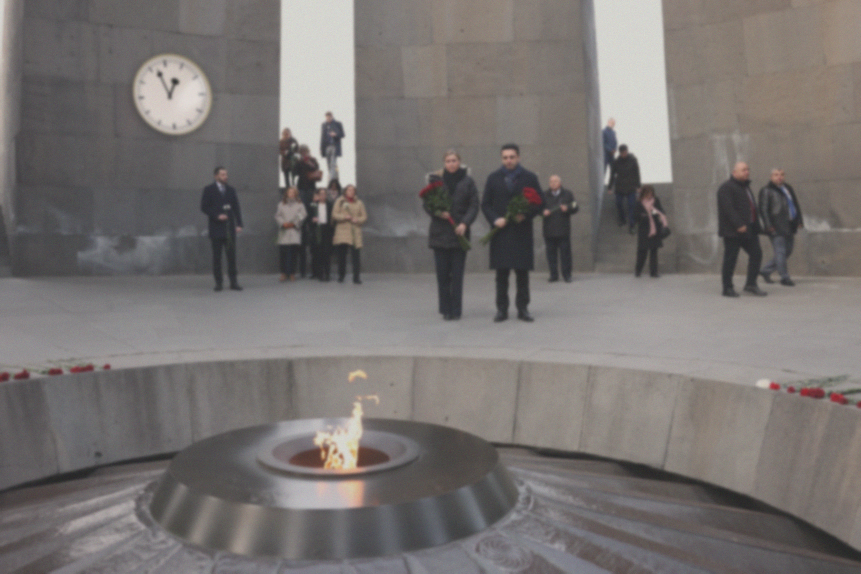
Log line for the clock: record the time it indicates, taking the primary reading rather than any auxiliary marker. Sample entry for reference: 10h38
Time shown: 12h57
